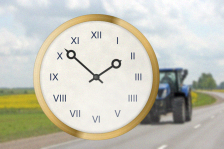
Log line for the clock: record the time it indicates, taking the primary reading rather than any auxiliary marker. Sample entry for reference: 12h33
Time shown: 1h52
